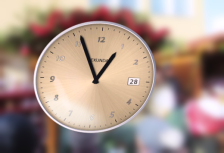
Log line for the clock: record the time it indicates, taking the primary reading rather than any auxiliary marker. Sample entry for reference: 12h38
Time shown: 12h56
